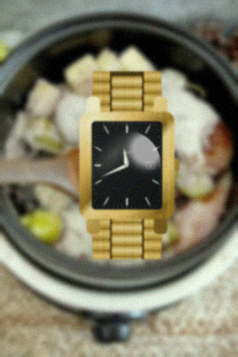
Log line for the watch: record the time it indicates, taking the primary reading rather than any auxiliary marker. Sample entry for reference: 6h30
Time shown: 11h41
